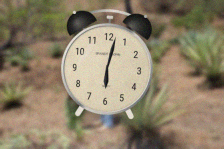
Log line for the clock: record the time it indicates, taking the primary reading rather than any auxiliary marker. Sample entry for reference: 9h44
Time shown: 6h02
